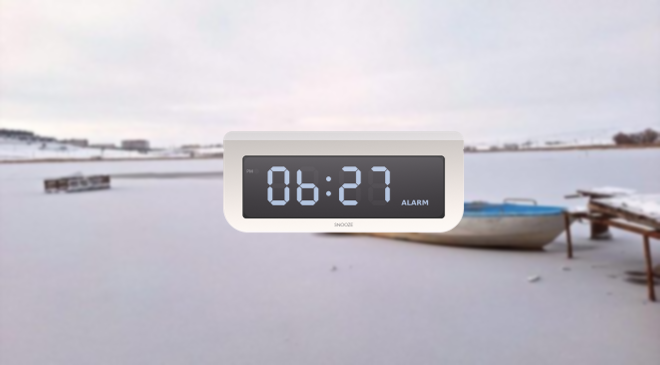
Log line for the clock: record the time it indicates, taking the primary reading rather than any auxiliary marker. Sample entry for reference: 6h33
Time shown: 6h27
